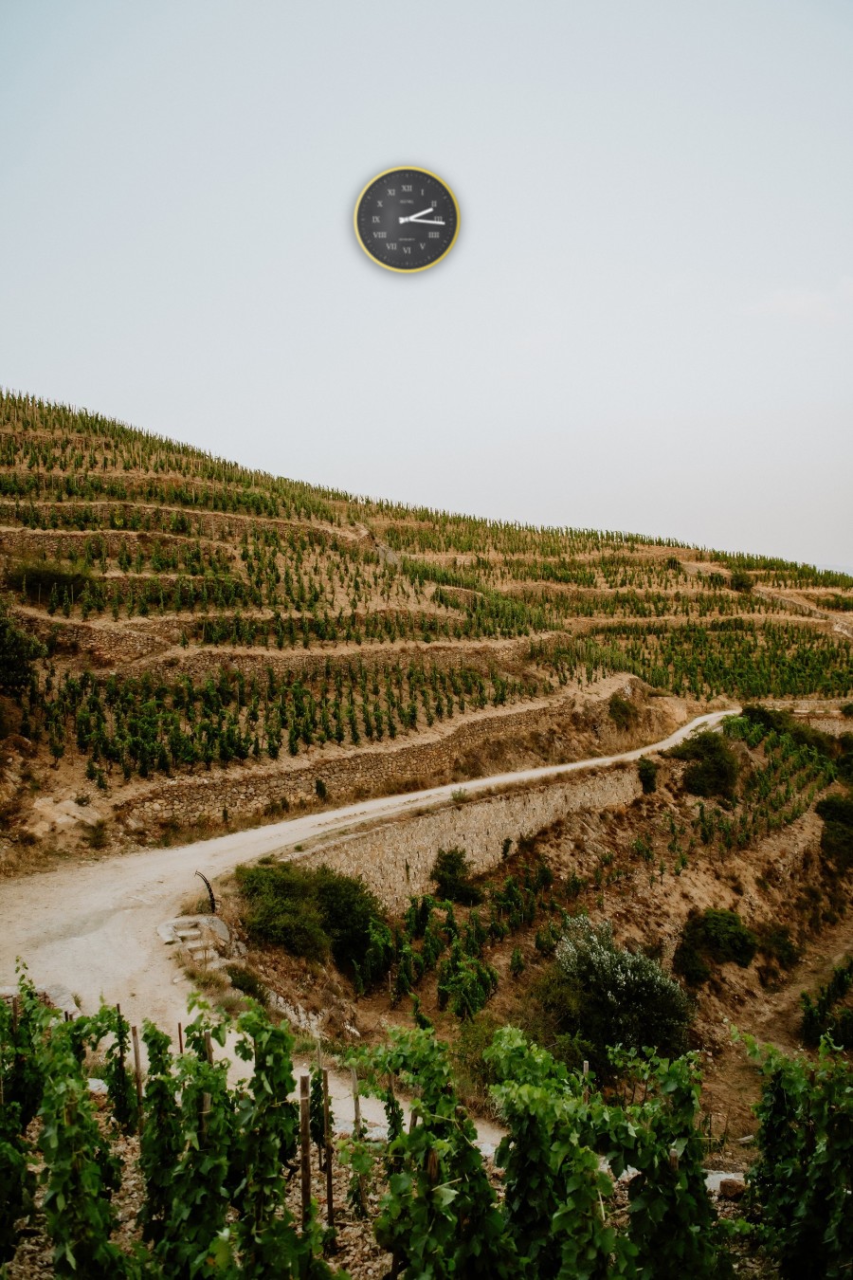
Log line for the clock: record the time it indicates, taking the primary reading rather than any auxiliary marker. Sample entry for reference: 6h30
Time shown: 2h16
